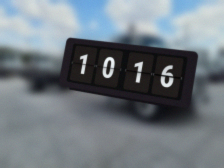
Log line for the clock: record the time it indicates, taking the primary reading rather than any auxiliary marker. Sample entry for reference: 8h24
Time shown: 10h16
